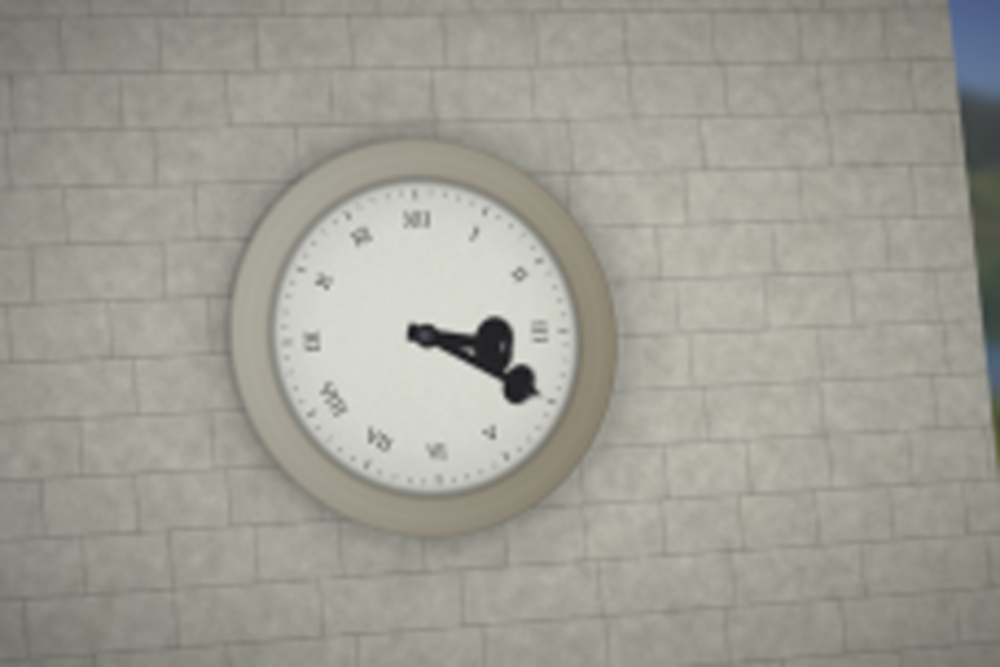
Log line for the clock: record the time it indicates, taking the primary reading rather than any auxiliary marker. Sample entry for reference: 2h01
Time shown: 3h20
